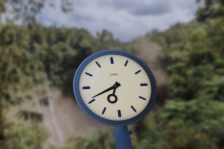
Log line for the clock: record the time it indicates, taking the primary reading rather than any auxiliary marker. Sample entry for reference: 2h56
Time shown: 6h41
